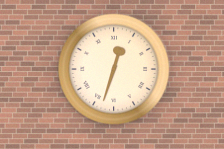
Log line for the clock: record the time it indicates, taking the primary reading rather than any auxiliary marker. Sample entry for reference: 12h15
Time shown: 12h33
